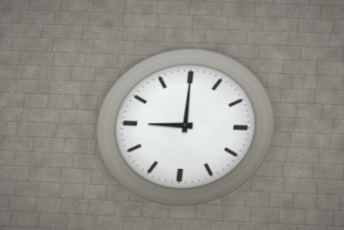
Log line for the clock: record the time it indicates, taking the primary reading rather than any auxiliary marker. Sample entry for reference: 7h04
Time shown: 9h00
